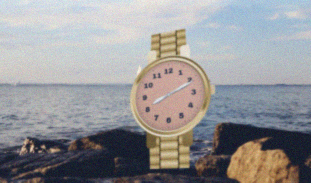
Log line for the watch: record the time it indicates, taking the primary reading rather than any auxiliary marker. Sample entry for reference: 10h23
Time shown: 8h11
